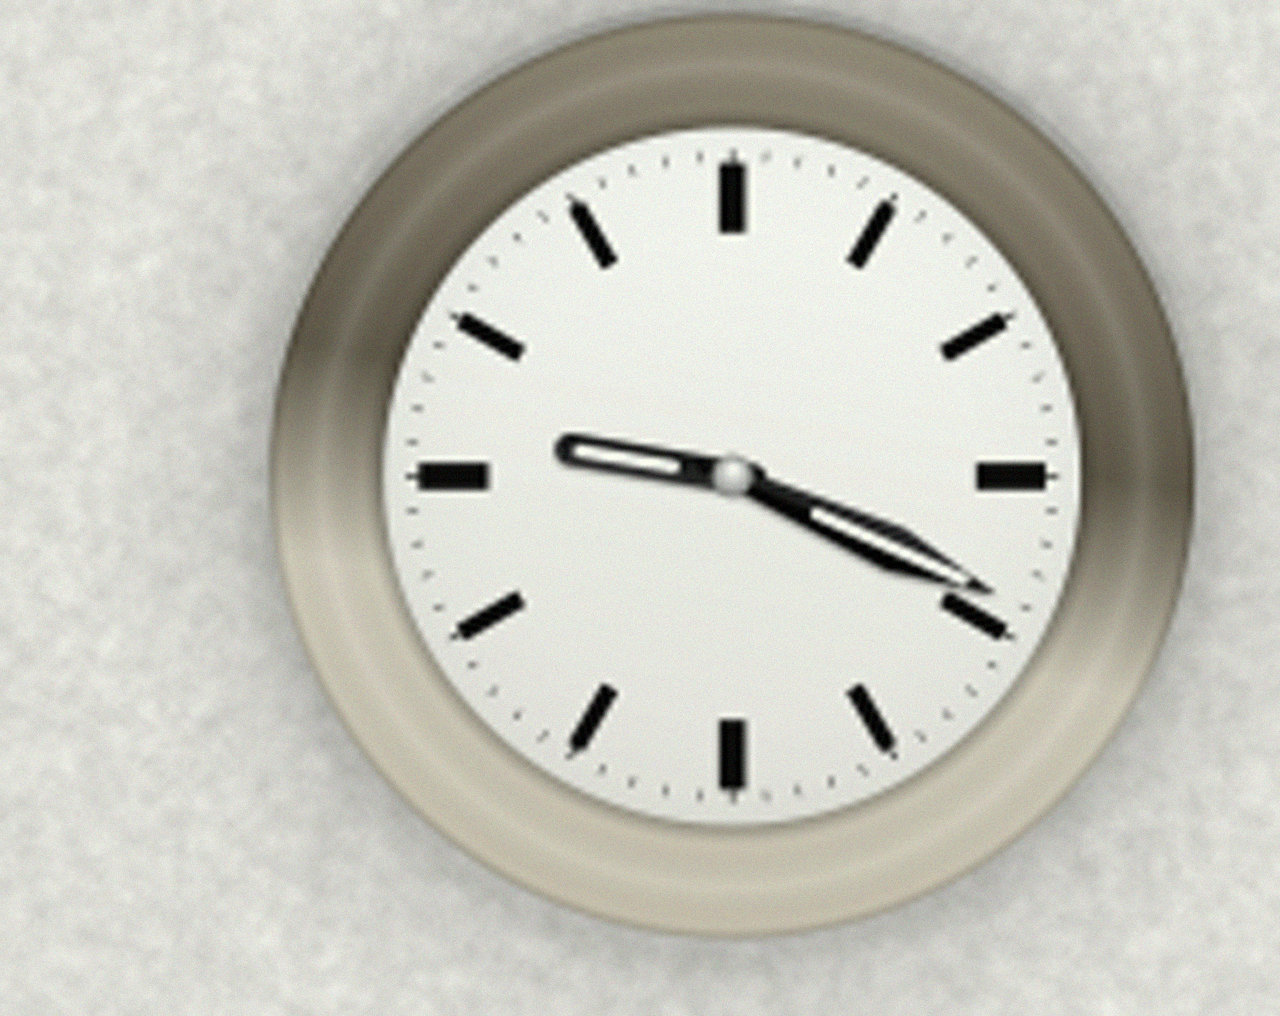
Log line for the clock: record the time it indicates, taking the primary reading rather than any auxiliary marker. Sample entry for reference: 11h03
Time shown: 9h19
